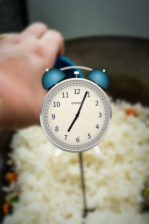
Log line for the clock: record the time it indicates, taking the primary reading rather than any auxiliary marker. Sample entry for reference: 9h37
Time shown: 7h04
